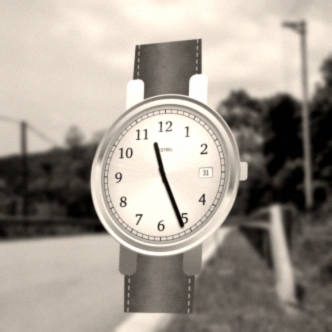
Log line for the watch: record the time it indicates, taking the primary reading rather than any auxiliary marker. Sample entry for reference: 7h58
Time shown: 11h26
